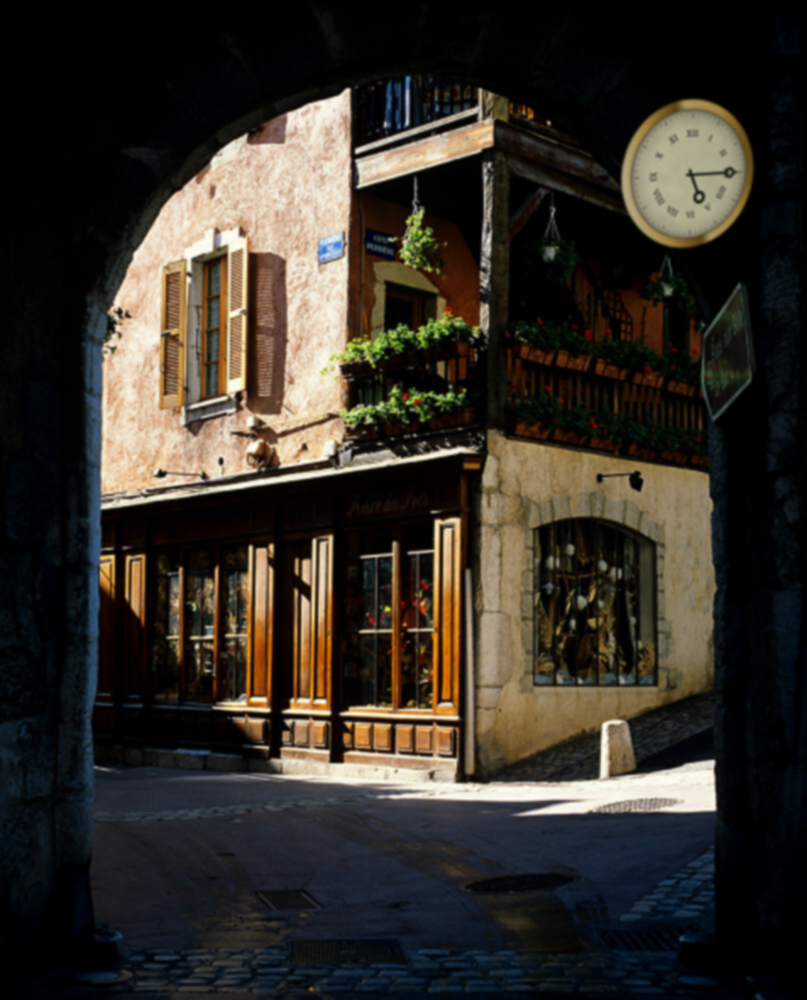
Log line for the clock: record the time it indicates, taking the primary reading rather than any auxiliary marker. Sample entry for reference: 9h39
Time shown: 5h15
